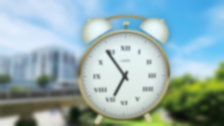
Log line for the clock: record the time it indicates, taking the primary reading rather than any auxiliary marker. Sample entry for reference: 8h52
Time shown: 6h54
